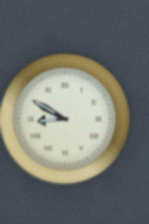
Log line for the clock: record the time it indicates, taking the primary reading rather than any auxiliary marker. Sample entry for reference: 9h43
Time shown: 8h50
